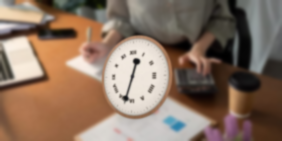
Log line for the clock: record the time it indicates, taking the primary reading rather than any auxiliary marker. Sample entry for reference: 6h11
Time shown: 12h33
